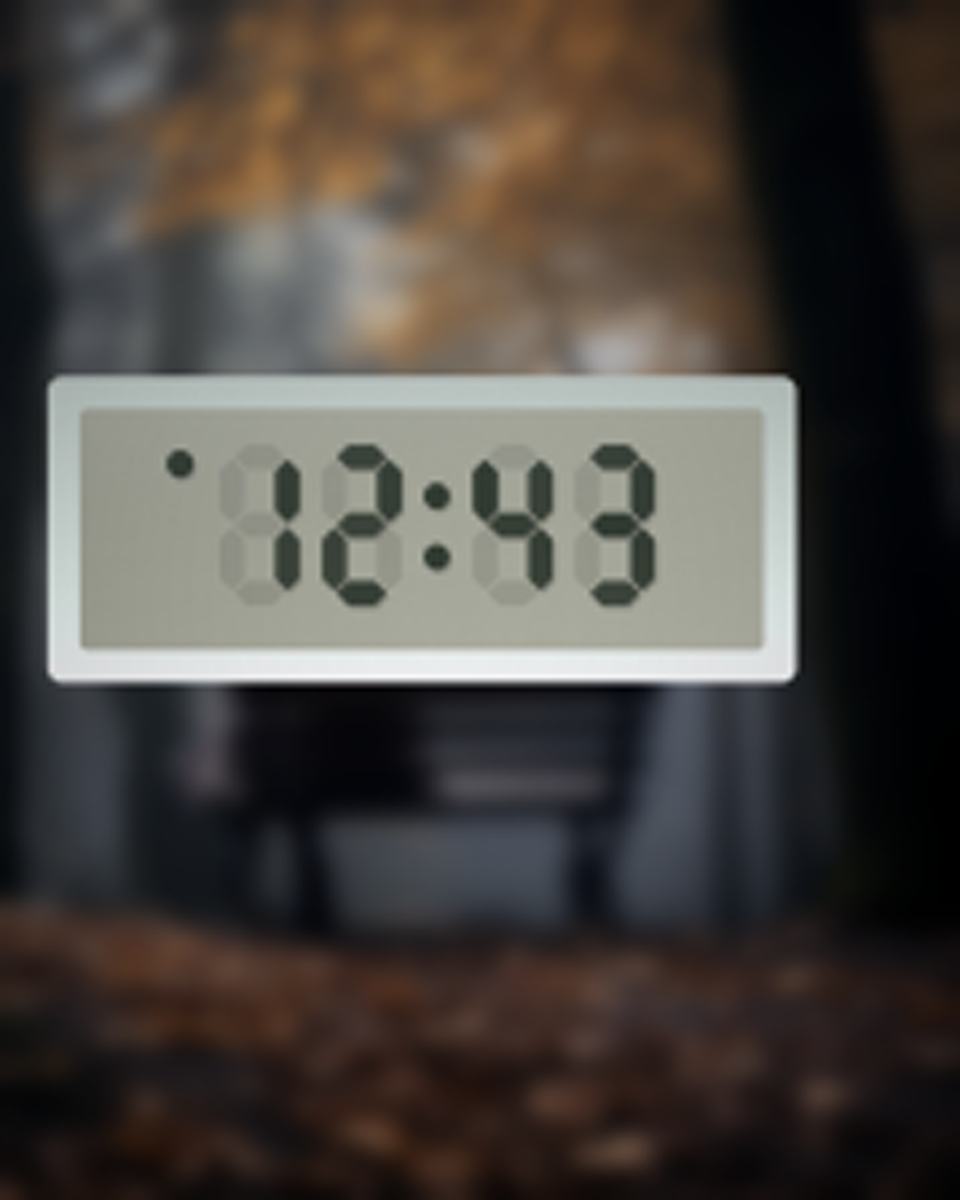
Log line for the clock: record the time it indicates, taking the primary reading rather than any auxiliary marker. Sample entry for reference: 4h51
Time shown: 12h43
